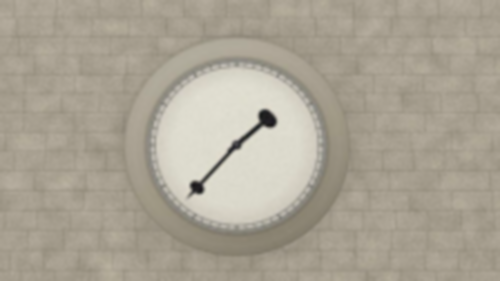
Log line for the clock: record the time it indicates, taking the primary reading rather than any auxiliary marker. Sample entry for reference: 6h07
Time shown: 1h37
